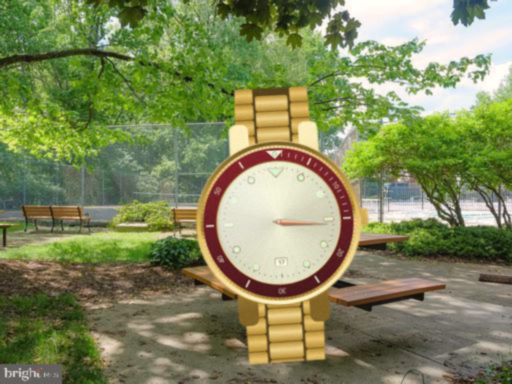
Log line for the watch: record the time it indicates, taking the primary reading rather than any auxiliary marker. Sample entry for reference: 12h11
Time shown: 3h16
